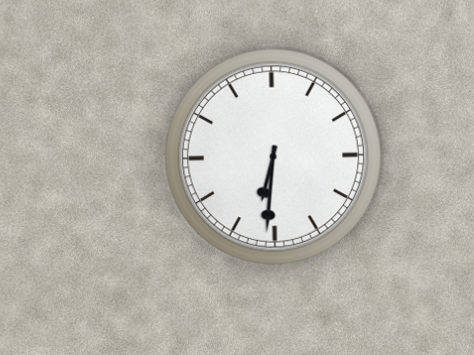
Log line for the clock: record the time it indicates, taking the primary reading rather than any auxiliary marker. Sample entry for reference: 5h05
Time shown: 6h31
